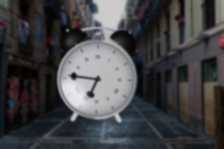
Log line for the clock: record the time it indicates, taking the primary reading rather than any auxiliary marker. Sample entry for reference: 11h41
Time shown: 6h46
